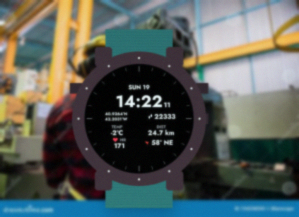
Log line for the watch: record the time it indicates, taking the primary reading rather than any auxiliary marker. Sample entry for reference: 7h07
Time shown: 14h22
